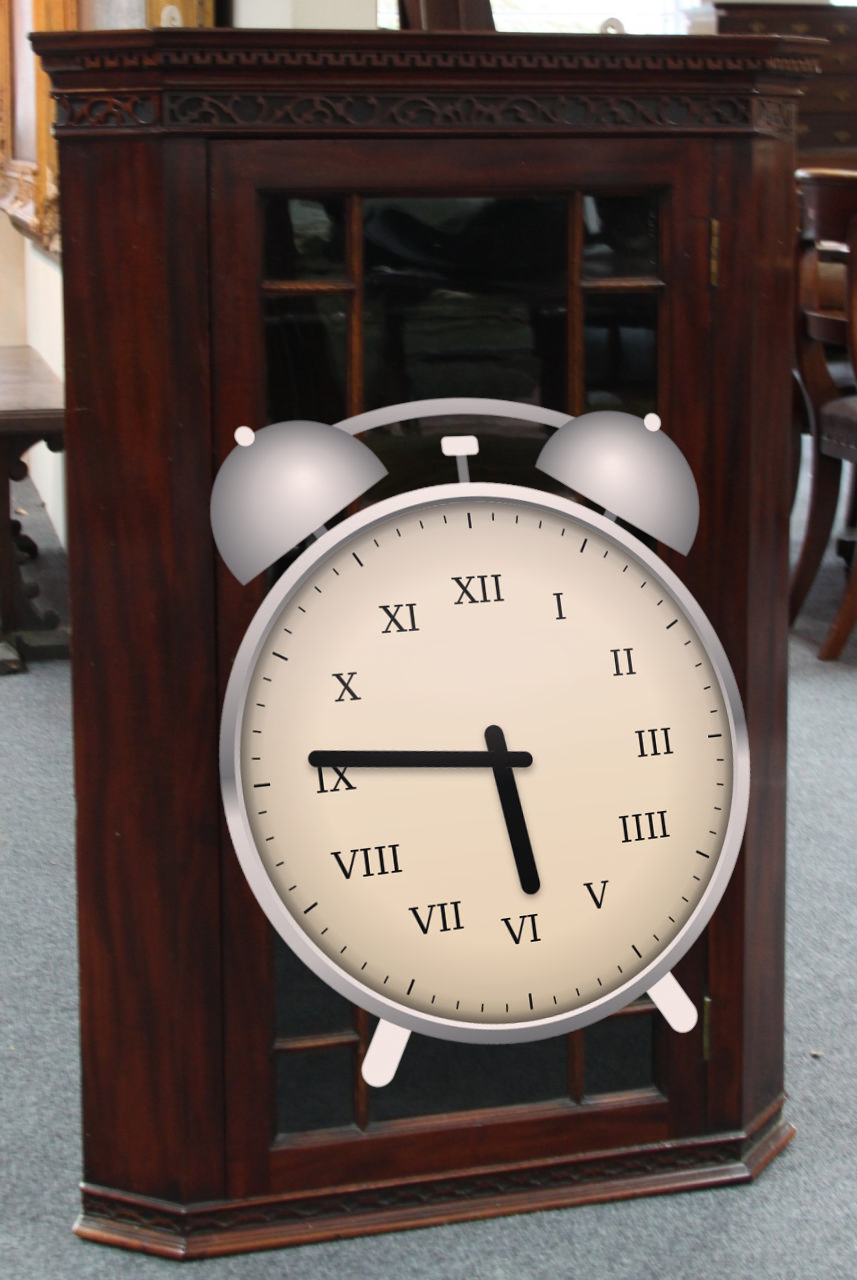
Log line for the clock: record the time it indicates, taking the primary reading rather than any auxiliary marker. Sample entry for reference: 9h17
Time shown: 5h46
